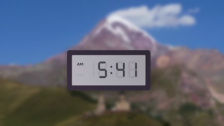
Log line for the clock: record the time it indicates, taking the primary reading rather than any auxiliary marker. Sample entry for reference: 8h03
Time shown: 5h41
